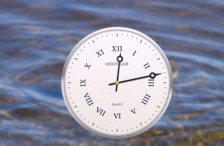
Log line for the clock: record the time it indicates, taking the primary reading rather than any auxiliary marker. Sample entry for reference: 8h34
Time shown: 12h13
